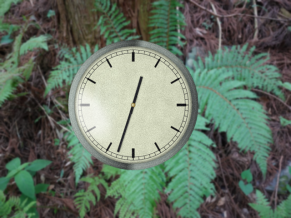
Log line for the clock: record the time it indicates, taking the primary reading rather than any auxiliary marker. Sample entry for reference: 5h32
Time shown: 12h33
